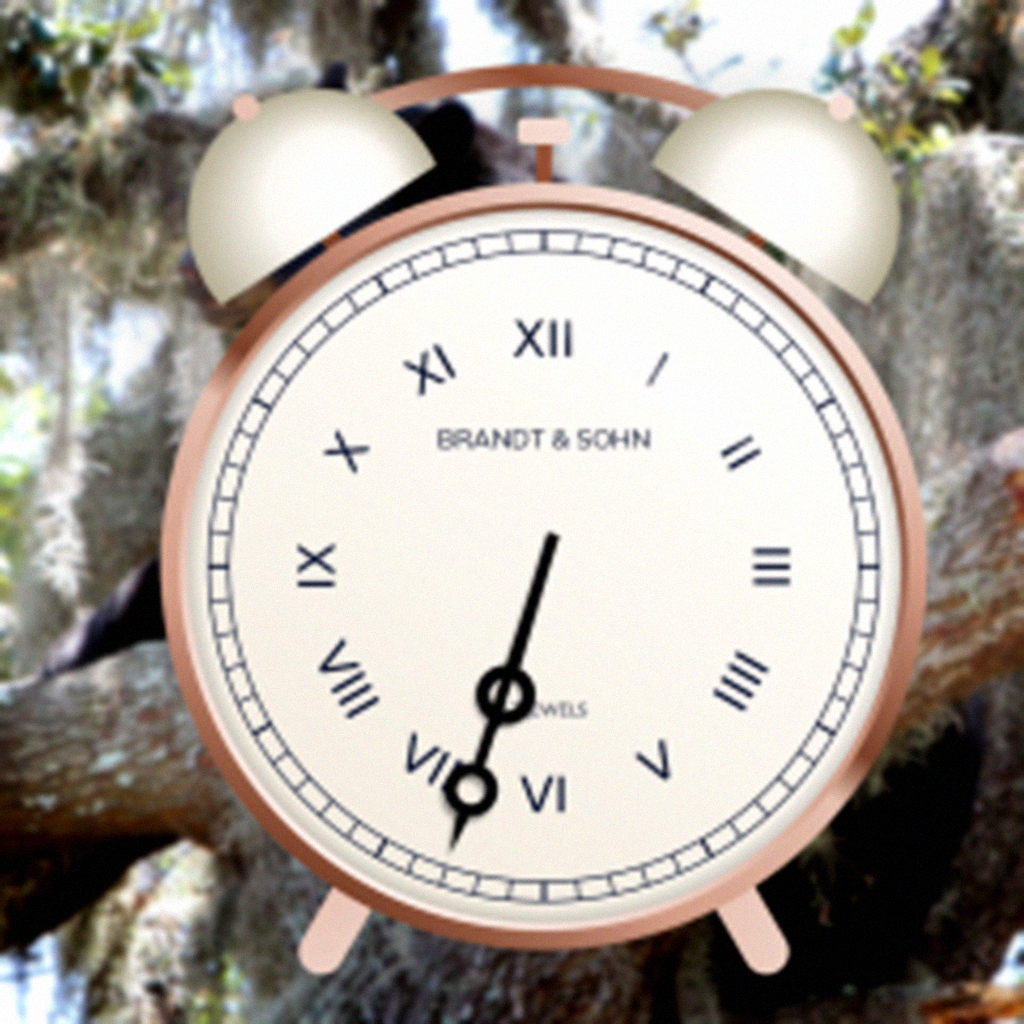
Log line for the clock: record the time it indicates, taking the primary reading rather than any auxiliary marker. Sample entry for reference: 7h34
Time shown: 6h33
